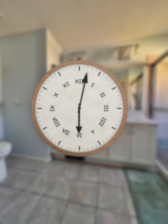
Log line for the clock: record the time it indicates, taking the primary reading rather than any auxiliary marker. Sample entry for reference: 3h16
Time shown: 6h02
